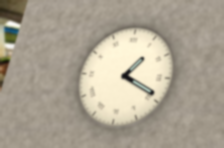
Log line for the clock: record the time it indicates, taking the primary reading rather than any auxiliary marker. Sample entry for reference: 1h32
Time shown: 1h19
